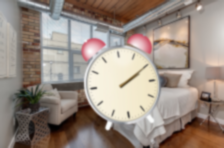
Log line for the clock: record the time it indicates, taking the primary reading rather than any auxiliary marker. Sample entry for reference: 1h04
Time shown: 2h10
